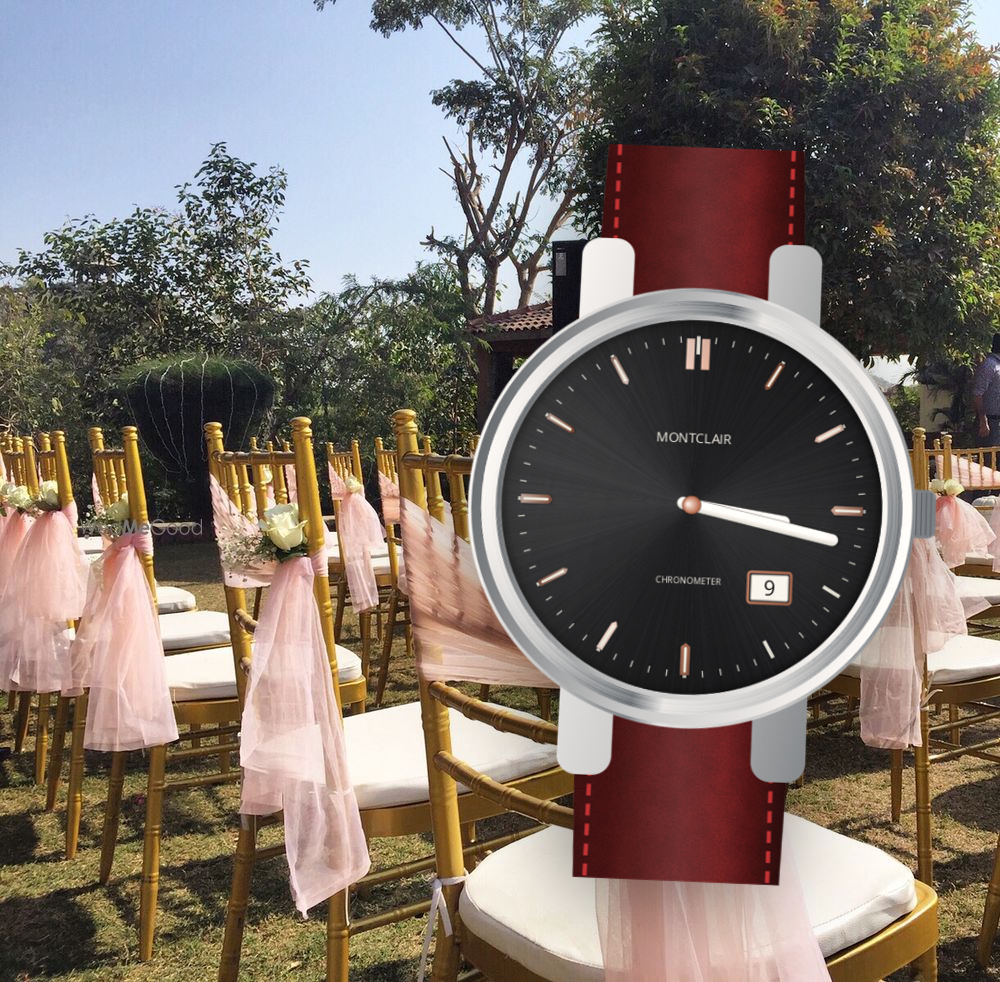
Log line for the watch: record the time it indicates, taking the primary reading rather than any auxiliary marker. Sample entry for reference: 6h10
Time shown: 3h17
